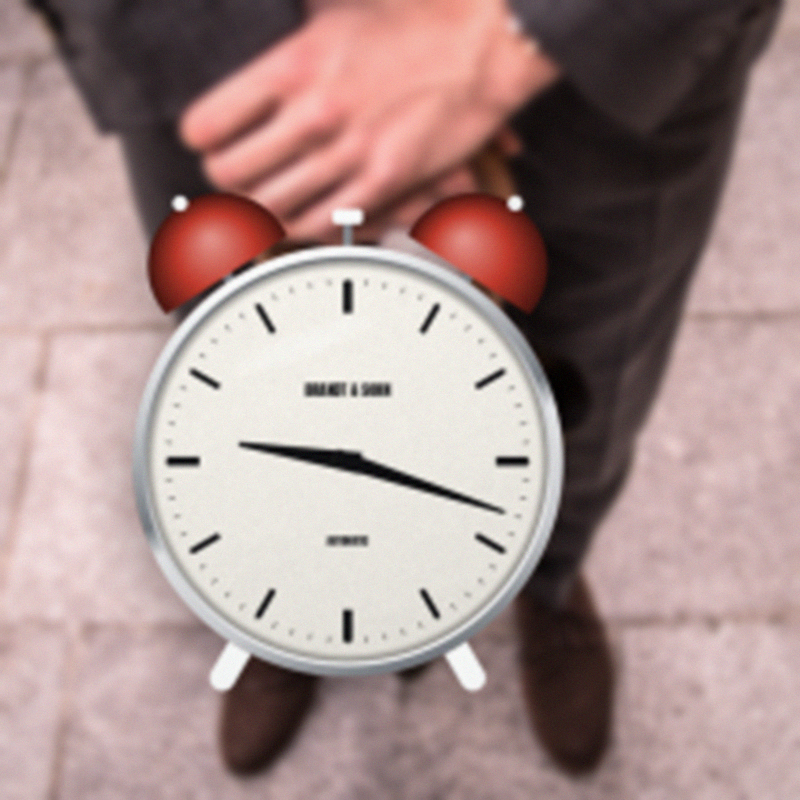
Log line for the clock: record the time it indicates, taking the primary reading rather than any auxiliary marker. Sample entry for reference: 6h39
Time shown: 9h18
